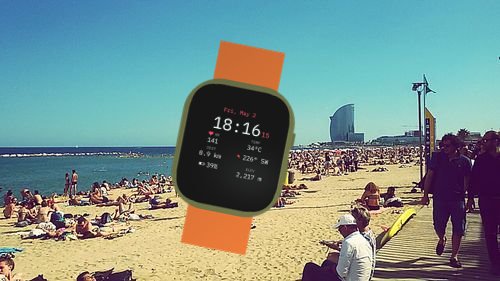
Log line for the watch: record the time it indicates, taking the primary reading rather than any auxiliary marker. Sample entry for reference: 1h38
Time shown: 18h16
